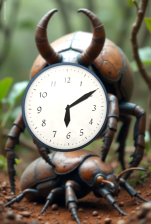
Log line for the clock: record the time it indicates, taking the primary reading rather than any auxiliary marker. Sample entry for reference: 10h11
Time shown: 6h10
